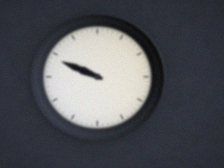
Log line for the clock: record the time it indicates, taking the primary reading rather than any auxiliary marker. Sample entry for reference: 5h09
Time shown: 9h49
